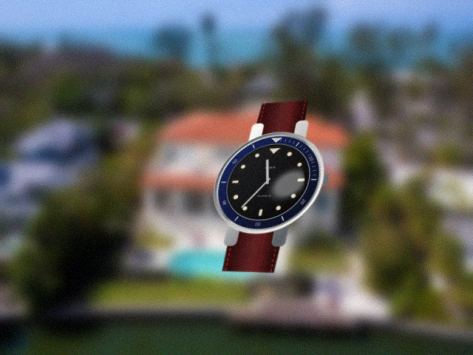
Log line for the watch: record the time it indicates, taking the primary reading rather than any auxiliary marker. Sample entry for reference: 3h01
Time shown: 11h36
